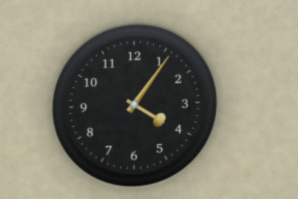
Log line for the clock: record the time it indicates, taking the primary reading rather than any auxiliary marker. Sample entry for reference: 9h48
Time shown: 4h06
